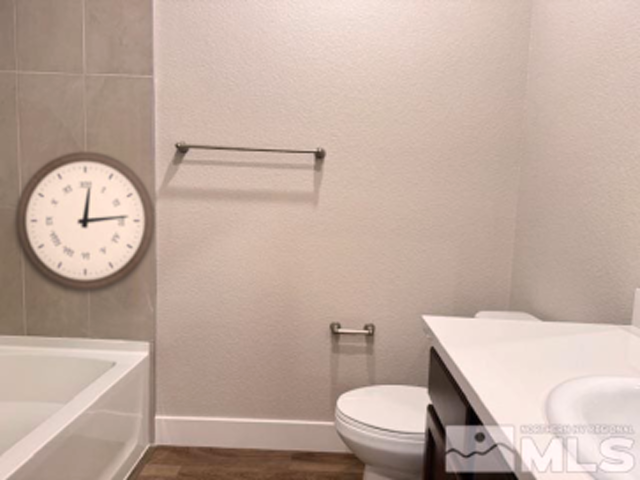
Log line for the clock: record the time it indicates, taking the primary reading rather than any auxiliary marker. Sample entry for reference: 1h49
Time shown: 12h14
